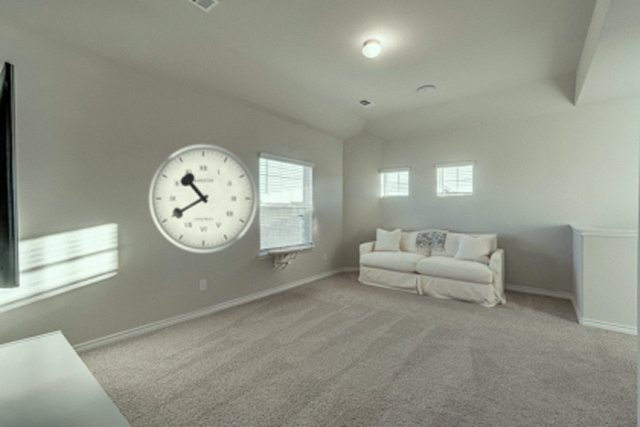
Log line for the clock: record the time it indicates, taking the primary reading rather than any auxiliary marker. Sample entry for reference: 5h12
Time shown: 10h40
